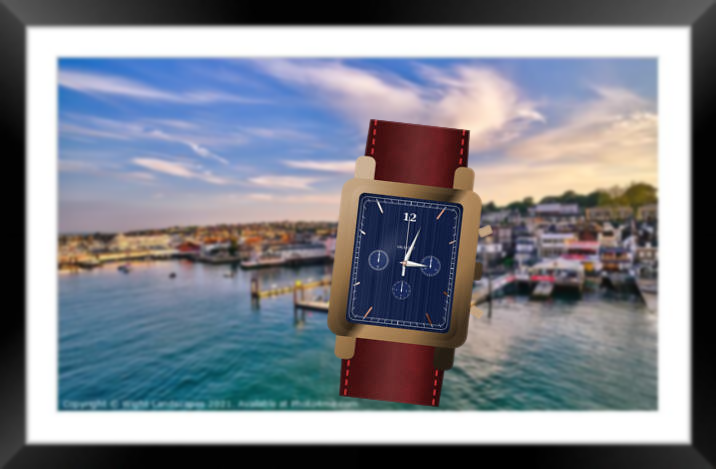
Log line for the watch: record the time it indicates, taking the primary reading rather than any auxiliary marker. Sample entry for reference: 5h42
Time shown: 3h03
